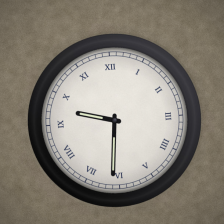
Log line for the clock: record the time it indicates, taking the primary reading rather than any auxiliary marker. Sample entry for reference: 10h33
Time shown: 9h31
